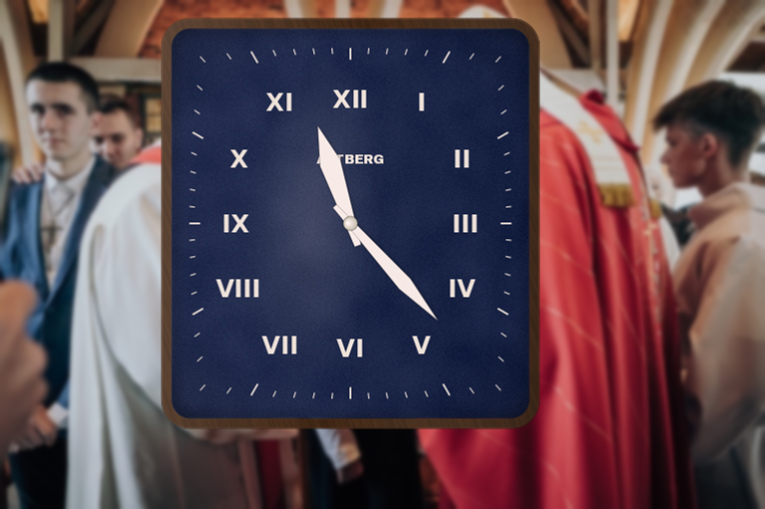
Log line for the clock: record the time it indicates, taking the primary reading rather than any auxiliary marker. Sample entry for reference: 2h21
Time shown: 11h23
